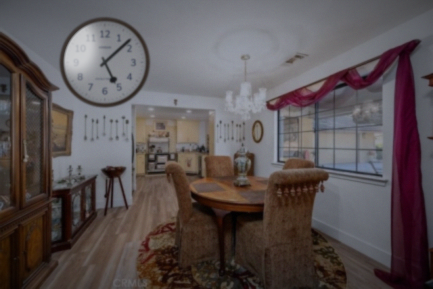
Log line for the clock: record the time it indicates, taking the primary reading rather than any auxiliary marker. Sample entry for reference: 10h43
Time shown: 5h08
